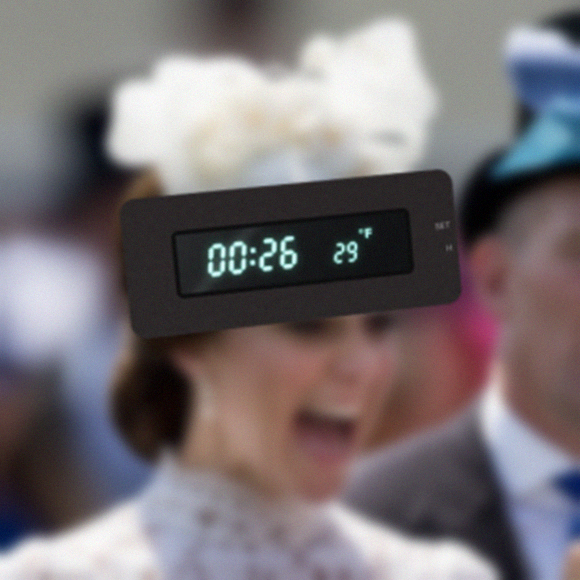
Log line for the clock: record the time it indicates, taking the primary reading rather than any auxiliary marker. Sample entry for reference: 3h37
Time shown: 0h26
